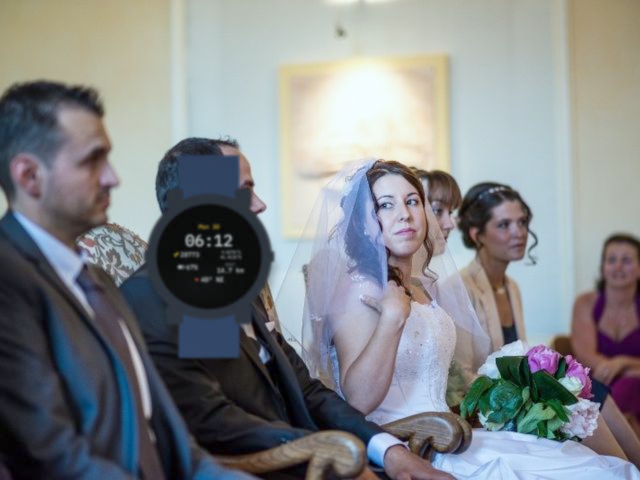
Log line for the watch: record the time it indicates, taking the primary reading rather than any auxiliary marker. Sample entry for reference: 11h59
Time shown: 6h12
